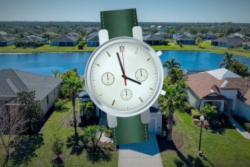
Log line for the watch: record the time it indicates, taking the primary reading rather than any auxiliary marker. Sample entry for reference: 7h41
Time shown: 3h58
